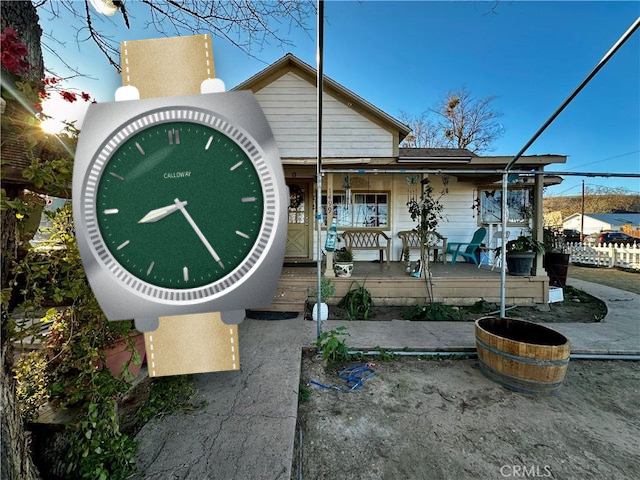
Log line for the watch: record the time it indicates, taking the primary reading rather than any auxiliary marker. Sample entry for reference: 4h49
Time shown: 8h25
